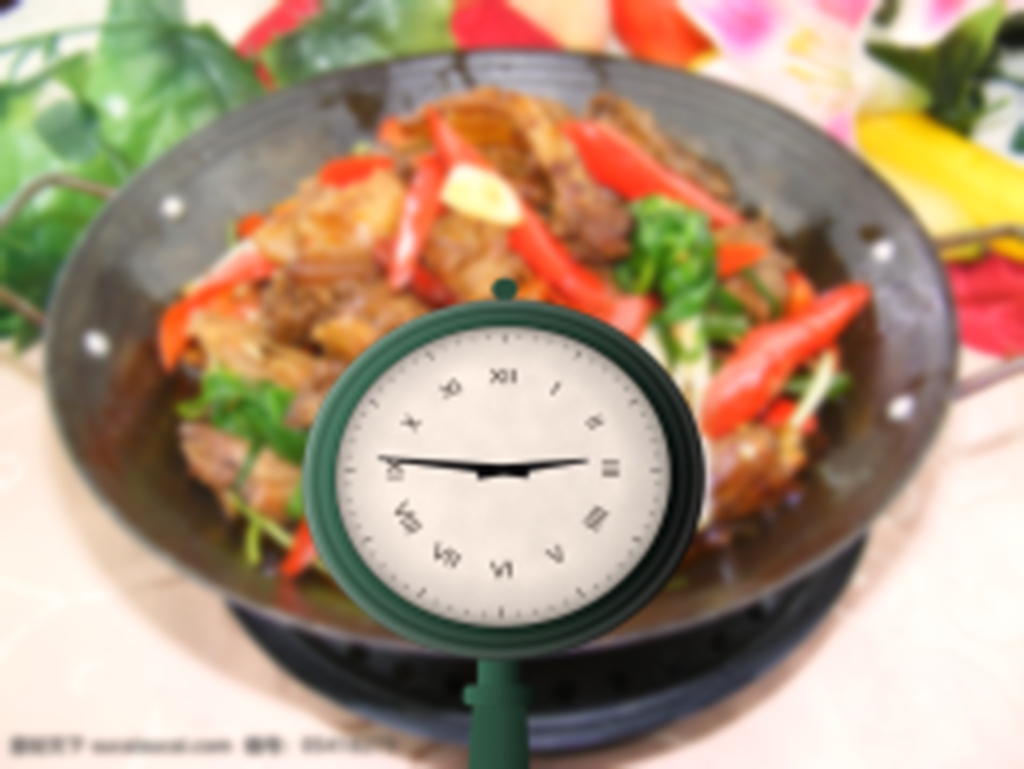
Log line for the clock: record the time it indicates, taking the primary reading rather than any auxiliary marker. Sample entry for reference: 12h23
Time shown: 2h46
